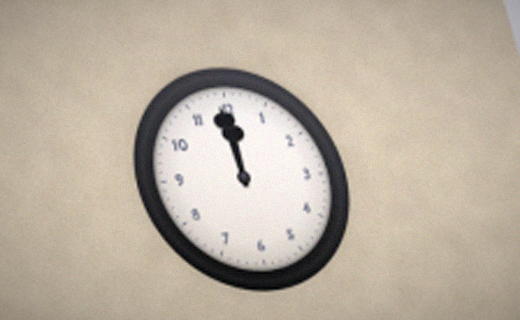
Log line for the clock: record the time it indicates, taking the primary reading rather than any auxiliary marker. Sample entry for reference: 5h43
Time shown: 11h59
